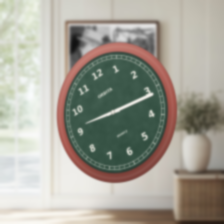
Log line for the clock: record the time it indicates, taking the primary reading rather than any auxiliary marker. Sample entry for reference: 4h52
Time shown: 9h16
